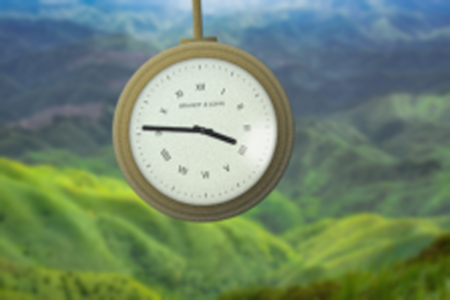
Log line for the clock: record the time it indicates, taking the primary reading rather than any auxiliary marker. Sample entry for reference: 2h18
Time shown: 3h46
